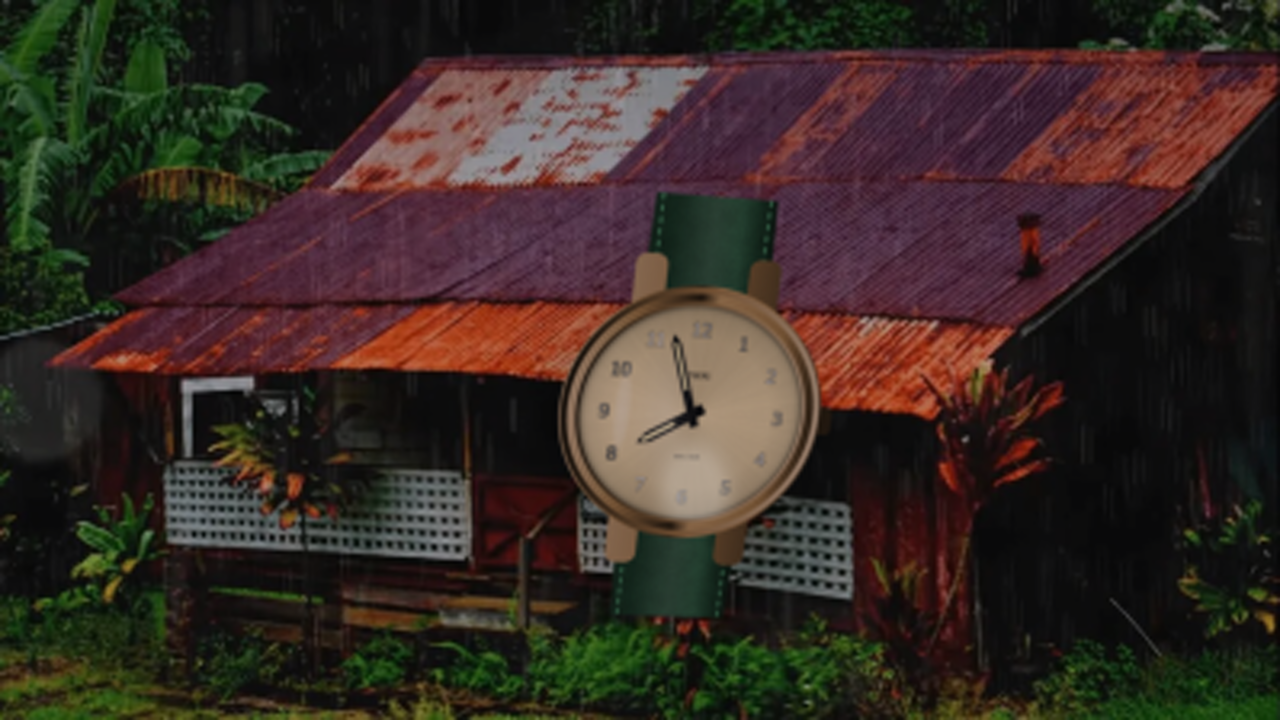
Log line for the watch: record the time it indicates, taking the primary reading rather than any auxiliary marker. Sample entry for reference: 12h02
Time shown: 7h57
